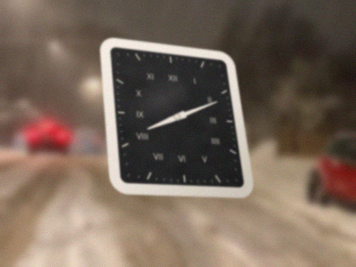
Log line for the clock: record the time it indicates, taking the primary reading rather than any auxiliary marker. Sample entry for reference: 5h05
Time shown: 8h11
